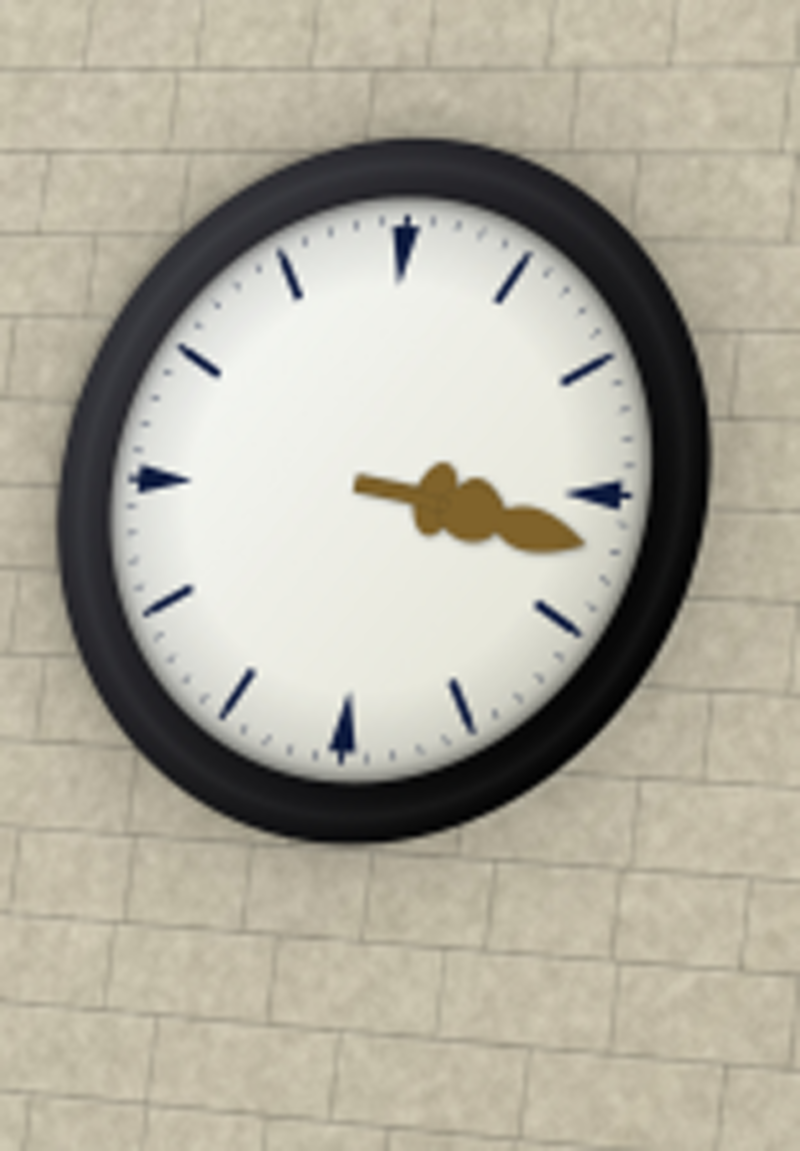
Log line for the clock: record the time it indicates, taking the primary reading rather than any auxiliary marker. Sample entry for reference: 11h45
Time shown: 3h17
